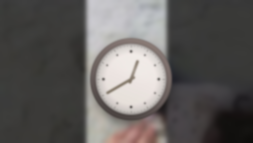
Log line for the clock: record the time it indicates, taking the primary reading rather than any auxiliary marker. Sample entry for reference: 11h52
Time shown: 12h40
